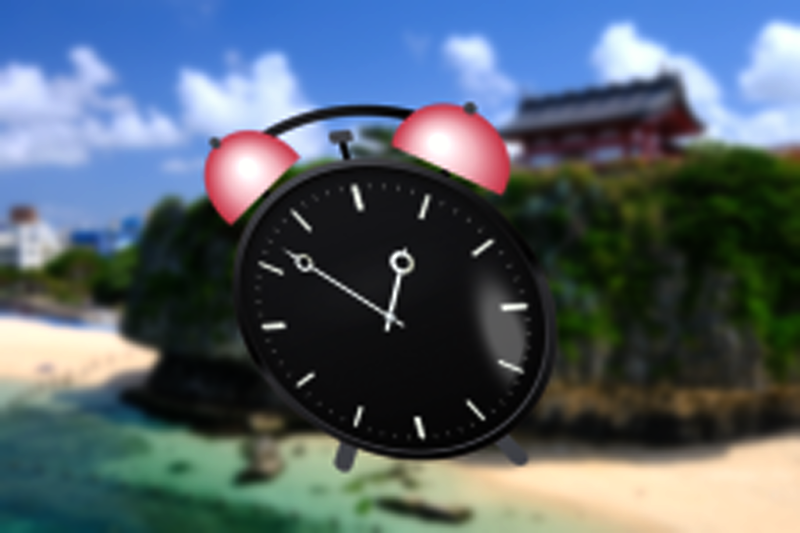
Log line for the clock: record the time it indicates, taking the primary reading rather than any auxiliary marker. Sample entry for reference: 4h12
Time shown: 12h52
